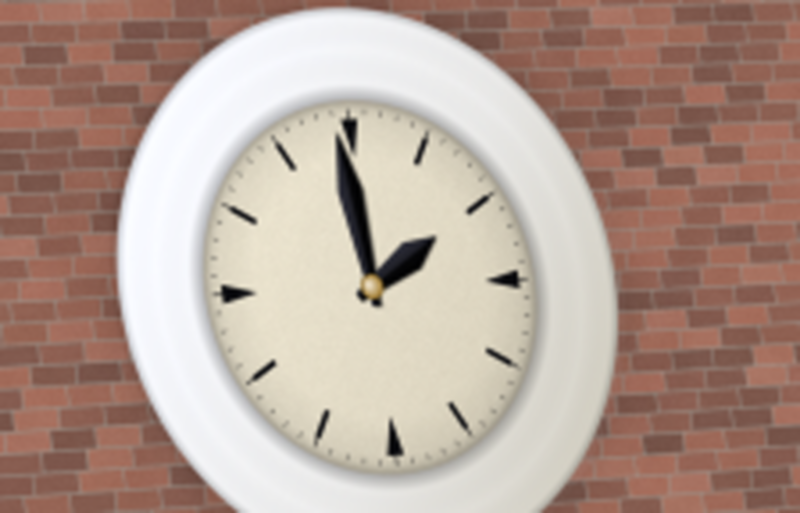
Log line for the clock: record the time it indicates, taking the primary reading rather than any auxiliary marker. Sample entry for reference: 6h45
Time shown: 1h59
